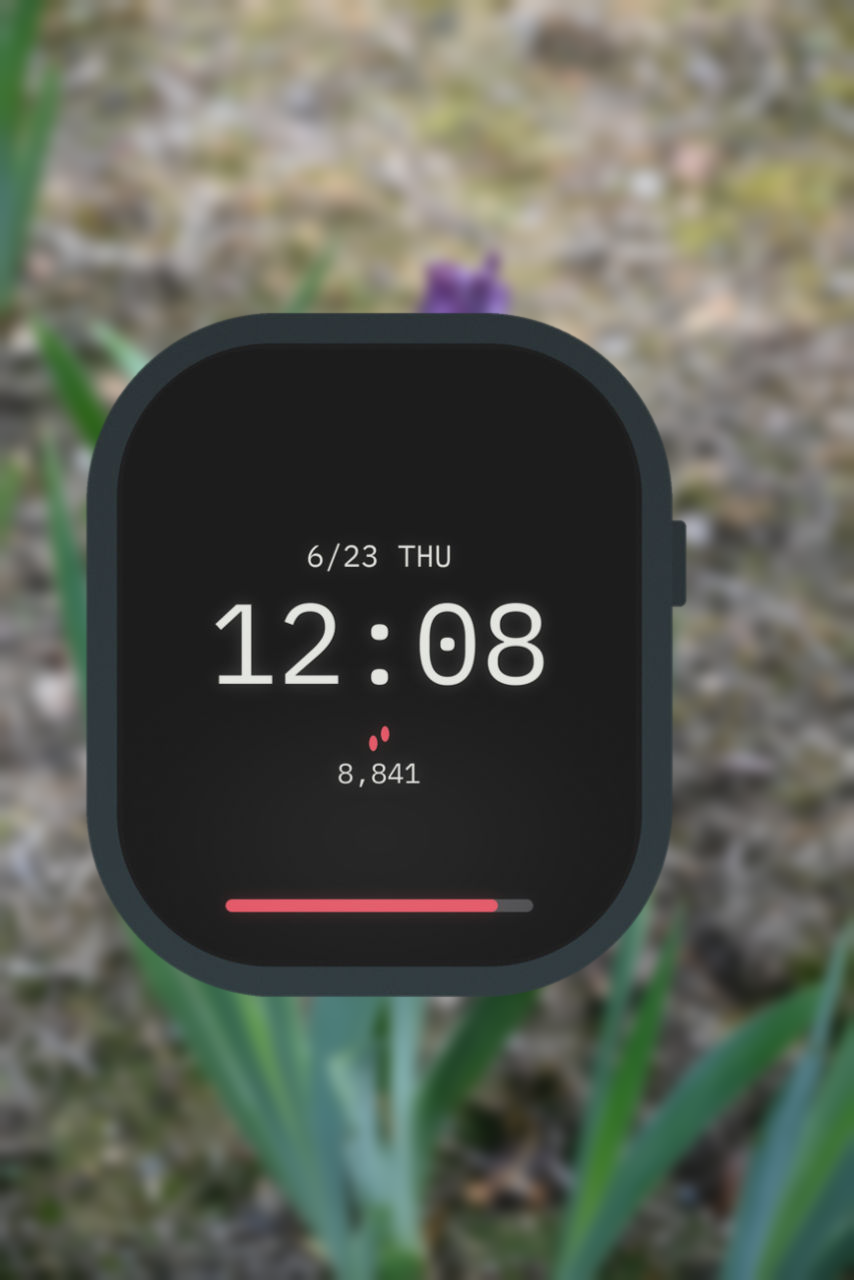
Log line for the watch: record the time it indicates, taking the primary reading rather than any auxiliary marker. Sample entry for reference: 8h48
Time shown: 12h08
